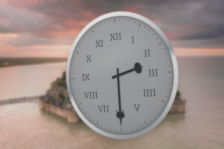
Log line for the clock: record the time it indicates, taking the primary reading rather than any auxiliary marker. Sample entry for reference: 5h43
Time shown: 2h30
